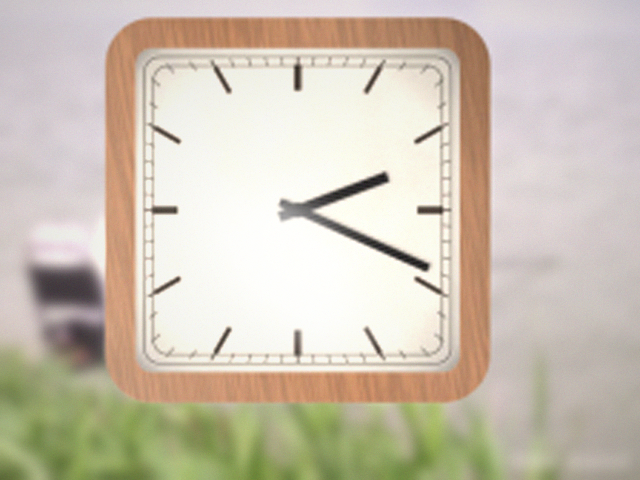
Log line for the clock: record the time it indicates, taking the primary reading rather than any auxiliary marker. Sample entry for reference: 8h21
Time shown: 2h19
